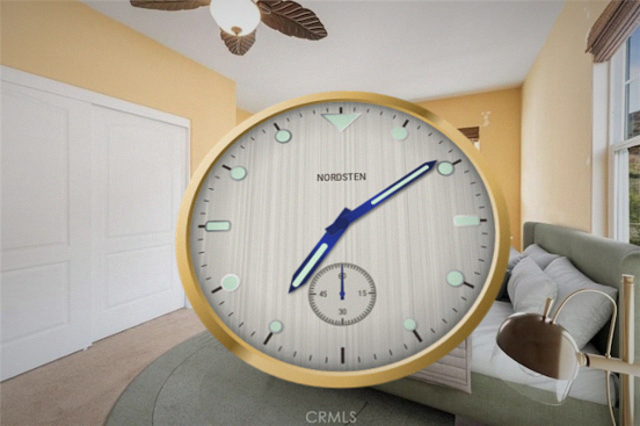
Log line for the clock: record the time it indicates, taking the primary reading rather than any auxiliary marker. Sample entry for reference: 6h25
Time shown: 7h09
